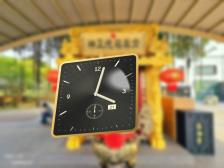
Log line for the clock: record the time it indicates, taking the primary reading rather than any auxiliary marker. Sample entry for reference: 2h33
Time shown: 4h02
